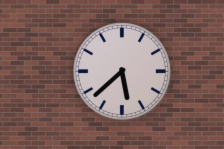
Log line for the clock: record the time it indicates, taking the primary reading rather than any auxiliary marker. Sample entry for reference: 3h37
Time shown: 5h38
